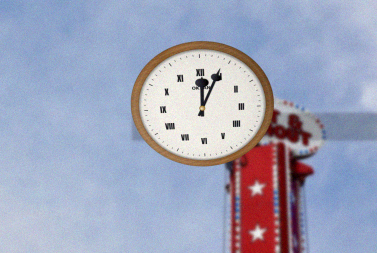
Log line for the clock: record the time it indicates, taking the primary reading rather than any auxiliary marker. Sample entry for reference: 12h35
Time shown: 12h04
